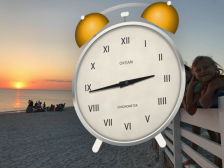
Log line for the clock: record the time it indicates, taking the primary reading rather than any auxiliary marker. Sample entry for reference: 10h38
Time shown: 2h44
